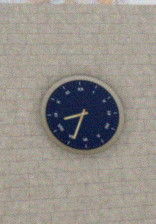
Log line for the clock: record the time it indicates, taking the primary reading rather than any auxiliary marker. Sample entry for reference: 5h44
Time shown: 8h34
